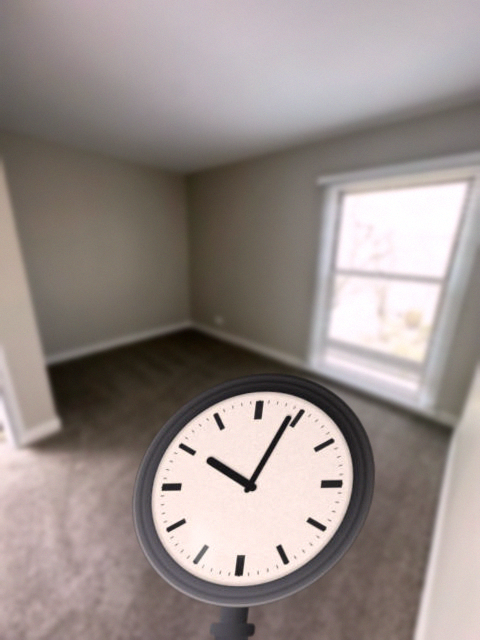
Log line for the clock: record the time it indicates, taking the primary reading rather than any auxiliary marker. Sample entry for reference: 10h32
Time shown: 10h04
